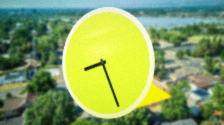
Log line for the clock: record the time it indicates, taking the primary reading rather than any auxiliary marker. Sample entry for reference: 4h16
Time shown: 8h26
